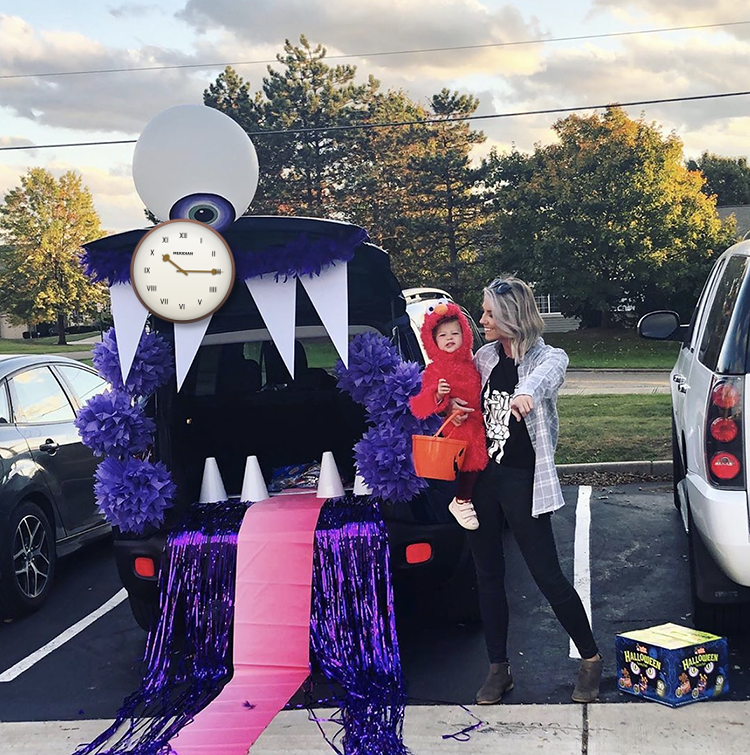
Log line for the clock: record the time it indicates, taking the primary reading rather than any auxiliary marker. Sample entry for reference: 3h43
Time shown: 10h15
